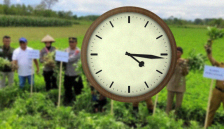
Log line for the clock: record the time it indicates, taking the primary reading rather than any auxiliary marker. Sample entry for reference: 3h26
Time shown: 4h16
